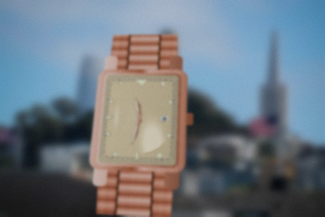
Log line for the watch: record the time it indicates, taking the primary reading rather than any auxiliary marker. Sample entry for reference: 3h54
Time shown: 11h32
